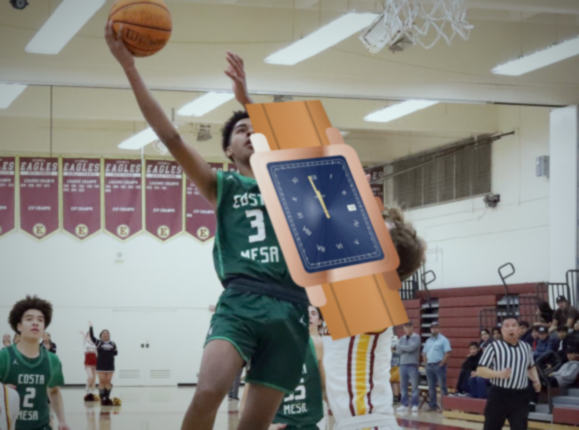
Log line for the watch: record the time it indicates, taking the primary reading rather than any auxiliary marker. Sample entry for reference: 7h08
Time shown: 11h59
